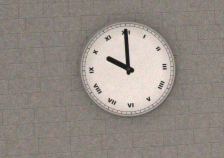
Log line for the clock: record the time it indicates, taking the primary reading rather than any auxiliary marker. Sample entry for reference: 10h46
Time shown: 10h00
